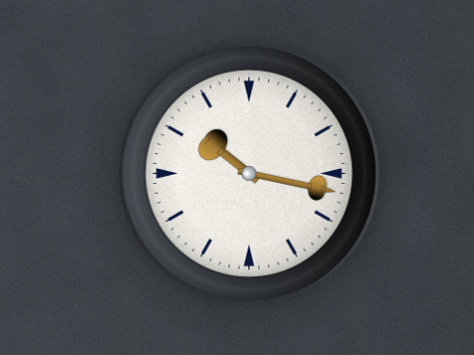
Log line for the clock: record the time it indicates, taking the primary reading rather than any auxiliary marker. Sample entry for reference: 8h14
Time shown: 10h17
